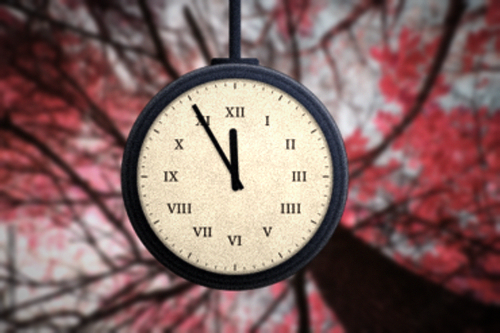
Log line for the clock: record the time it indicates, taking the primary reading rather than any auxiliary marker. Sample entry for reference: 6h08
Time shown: 11h55
